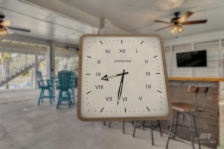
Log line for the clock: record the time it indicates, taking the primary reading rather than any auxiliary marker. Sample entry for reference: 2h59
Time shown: 8h32
